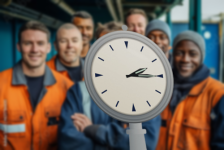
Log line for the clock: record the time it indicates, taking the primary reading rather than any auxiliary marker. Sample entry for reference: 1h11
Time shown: 2h15
